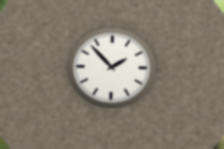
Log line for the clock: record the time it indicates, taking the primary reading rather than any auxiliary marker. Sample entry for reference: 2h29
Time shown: 1h53
